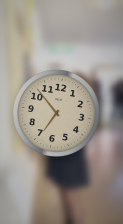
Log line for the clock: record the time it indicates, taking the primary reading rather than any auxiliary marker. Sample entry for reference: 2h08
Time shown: 6h52
